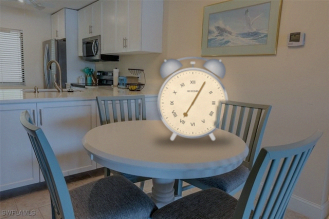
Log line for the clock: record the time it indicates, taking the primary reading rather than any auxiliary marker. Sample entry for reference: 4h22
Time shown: 7h05
